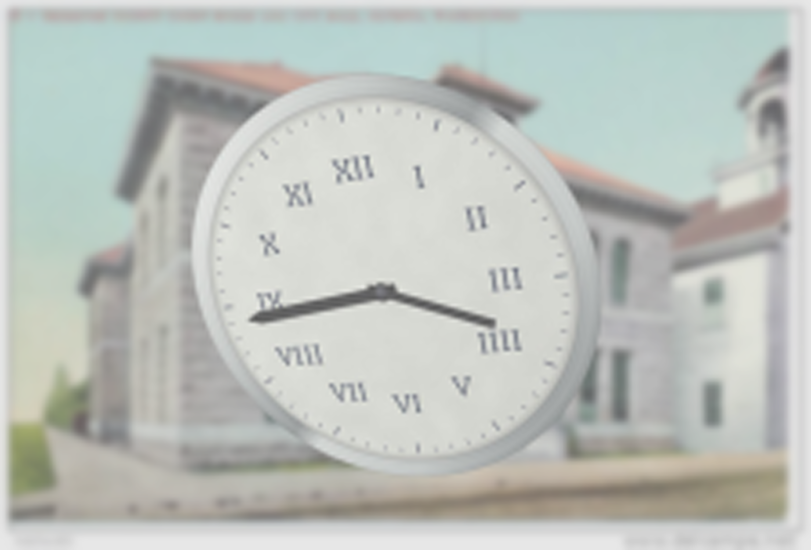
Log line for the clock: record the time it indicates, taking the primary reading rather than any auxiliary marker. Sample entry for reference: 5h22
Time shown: 3h44
